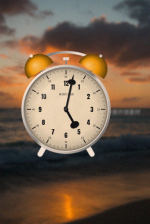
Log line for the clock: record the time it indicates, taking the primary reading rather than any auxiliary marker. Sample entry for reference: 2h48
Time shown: 5h02
